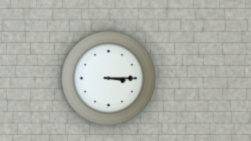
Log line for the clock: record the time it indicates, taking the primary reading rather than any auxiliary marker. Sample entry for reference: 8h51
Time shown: 3h15
